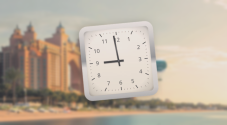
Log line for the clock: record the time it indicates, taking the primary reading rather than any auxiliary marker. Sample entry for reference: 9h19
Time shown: 8h59
